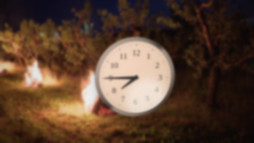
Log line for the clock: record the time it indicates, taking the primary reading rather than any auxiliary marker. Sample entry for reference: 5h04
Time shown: 7h45
